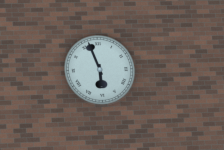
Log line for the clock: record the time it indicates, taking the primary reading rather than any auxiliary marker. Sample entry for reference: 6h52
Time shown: 5h57
